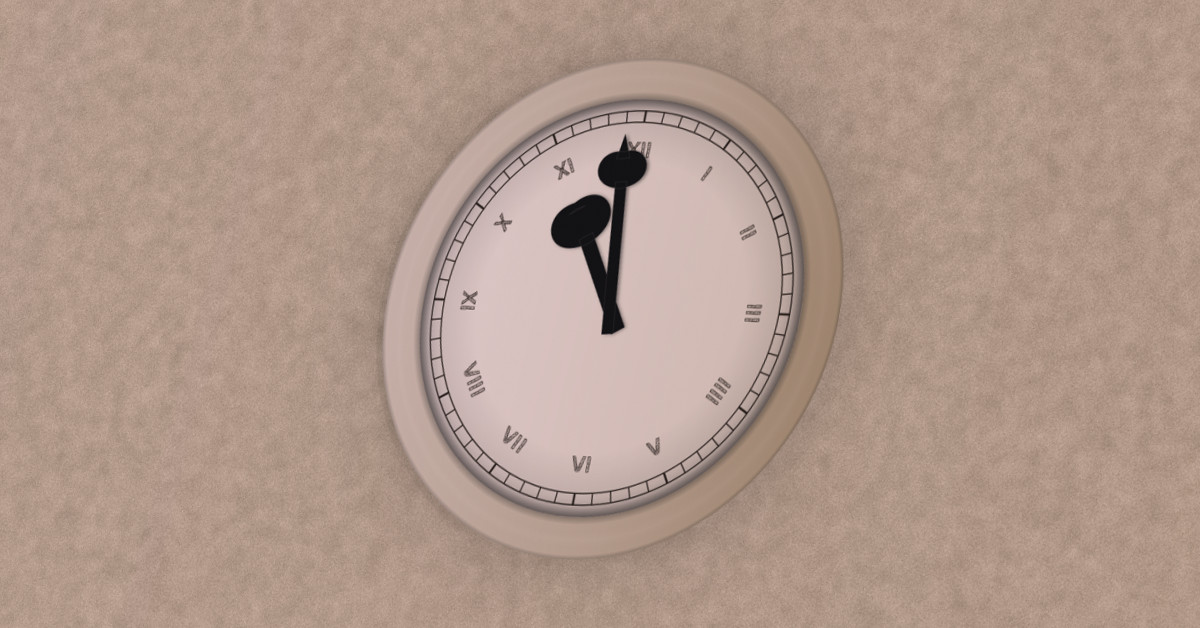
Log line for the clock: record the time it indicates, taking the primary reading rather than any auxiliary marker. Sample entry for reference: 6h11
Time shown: 10h59
